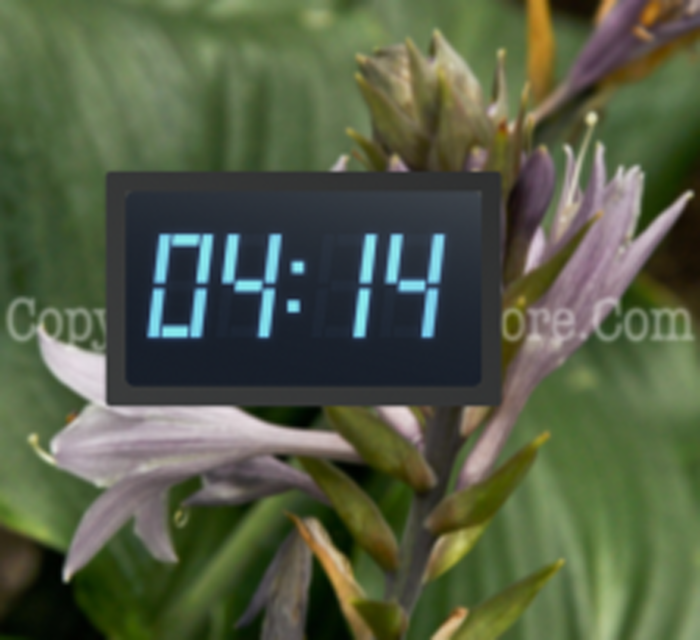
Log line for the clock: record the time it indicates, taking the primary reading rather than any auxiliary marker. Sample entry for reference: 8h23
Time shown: 4h14
